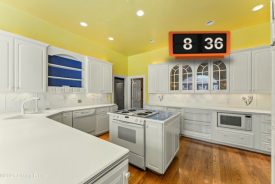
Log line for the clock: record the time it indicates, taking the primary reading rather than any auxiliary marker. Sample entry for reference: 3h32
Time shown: 8h36
